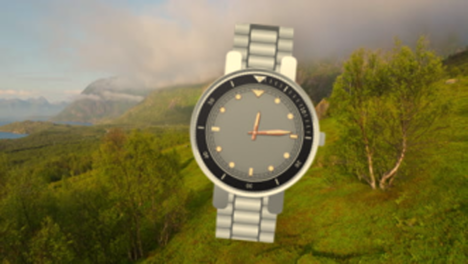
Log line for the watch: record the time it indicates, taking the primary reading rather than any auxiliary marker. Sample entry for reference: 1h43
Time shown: 12h14
